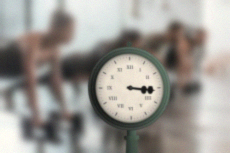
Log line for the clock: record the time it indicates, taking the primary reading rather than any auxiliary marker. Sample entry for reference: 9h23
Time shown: 3h16
